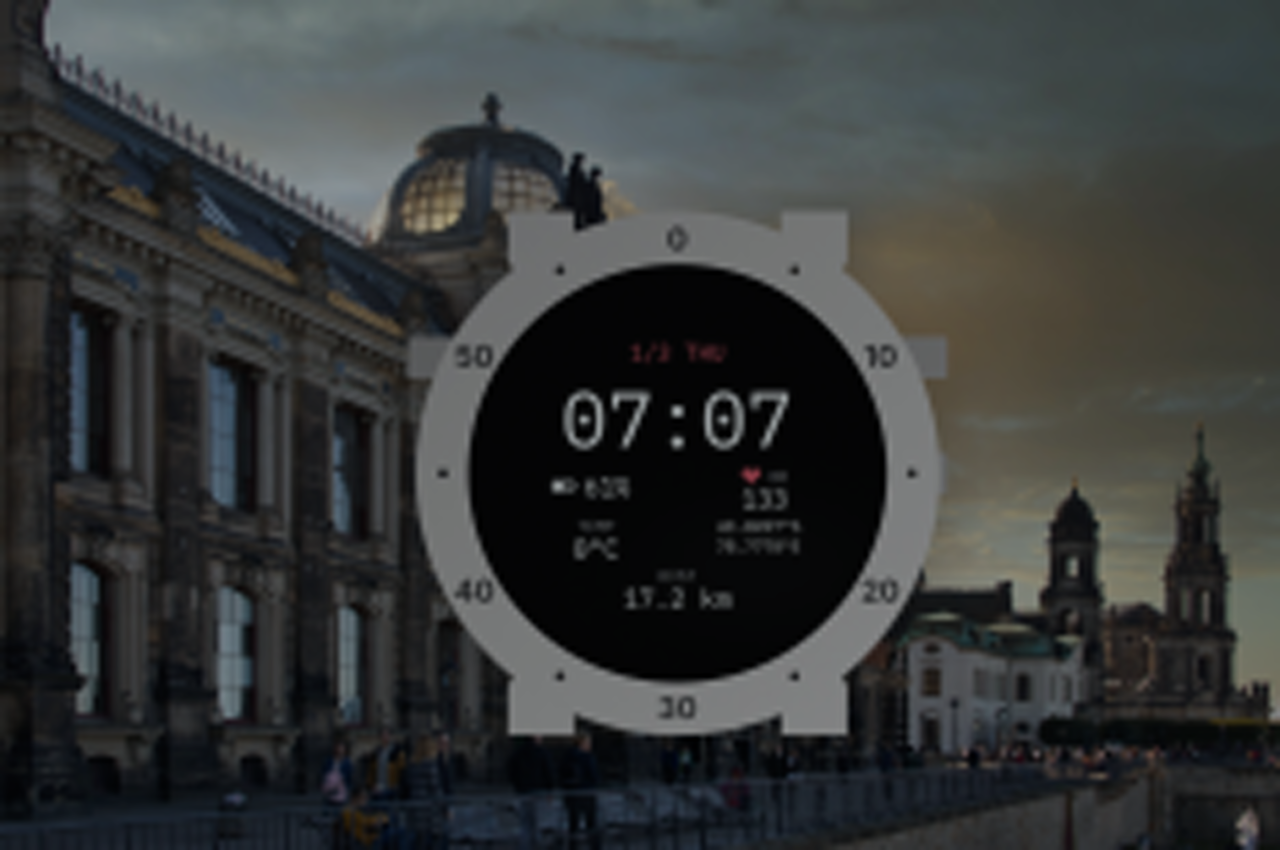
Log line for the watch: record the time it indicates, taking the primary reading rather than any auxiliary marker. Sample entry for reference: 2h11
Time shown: 7h07
